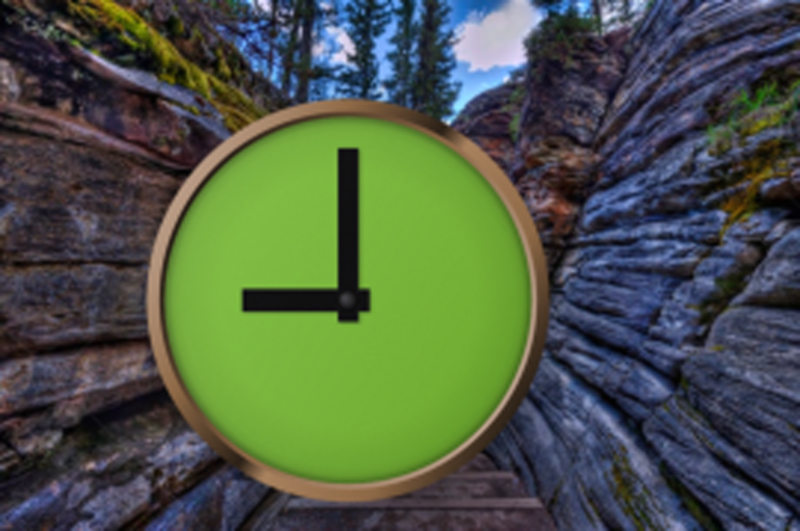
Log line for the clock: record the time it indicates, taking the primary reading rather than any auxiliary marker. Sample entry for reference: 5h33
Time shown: 9h00
